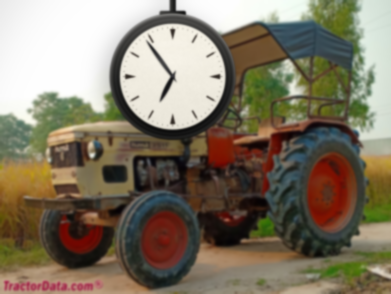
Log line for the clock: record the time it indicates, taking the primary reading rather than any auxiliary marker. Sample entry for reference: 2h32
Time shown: 6h54
